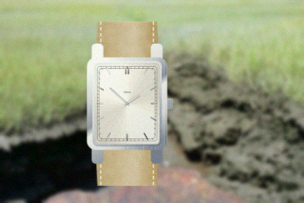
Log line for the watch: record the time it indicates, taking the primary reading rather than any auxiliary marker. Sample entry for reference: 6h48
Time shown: 1h52
